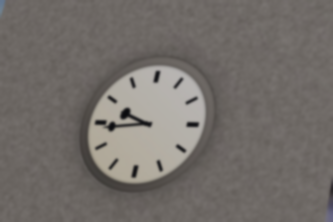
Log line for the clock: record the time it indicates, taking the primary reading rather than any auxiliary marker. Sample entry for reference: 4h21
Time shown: 9h44
